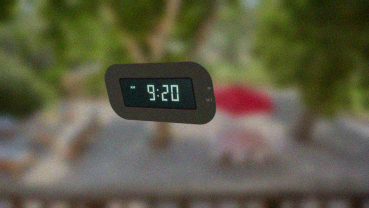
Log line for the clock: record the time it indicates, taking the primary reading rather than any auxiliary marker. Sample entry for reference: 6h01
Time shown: 9h20
